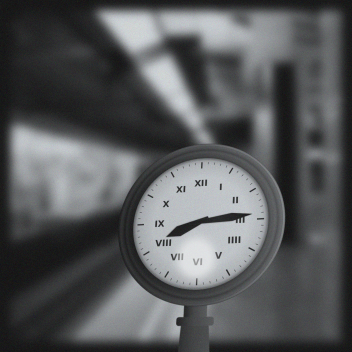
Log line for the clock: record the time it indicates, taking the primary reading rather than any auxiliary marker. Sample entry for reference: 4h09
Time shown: 8h14
